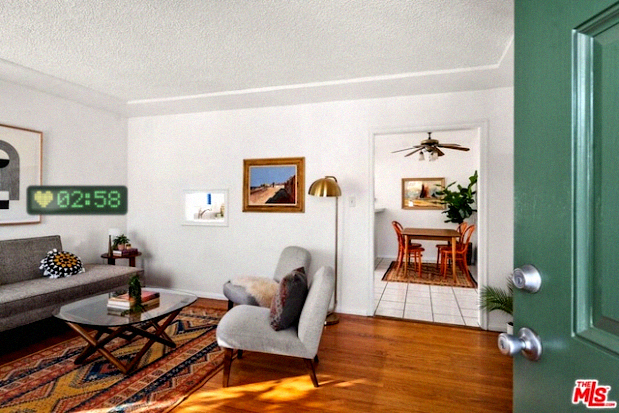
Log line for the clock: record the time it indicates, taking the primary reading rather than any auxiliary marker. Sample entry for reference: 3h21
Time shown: 2h58
